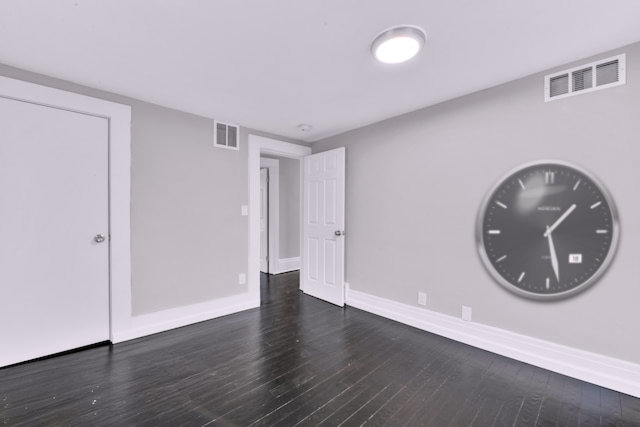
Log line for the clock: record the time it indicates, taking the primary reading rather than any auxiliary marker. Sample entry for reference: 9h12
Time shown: 1h28
